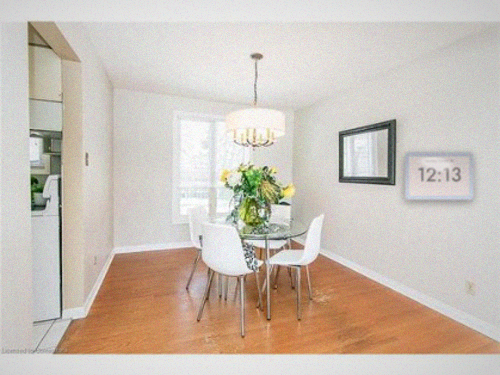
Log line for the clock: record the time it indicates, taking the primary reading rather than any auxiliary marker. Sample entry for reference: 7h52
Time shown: 12h13
